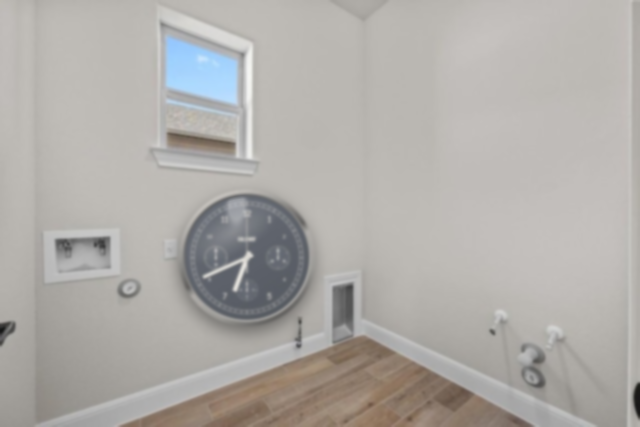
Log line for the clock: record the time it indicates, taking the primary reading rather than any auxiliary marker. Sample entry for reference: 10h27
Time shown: 6h41
